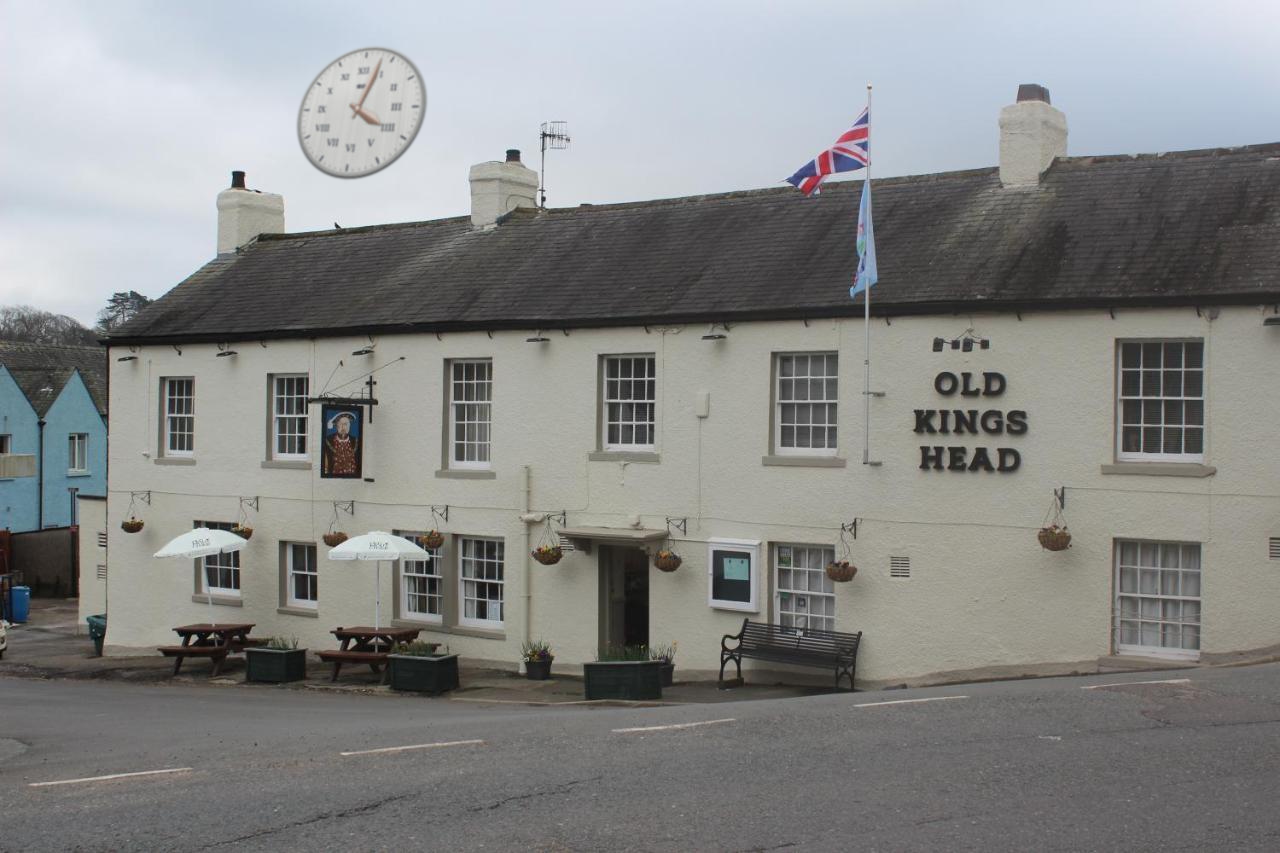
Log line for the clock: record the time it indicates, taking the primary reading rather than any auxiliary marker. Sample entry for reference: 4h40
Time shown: 4h03
